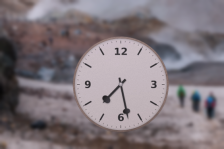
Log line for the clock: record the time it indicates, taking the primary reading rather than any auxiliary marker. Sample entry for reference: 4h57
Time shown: 7h28
